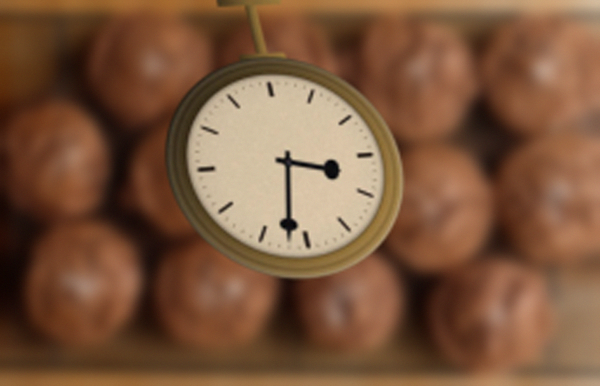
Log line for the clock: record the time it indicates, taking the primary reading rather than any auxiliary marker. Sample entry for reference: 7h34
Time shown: 3h32
